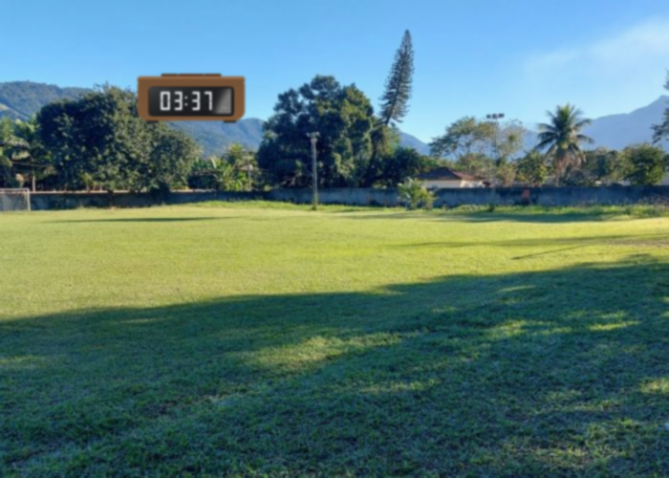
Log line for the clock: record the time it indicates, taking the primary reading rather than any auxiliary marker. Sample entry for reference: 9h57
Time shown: 3h37
